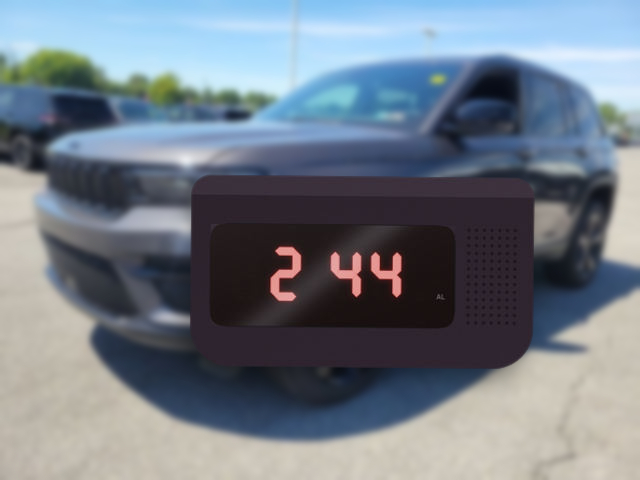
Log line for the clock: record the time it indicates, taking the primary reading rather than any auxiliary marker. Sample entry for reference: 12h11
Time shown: 2h44
